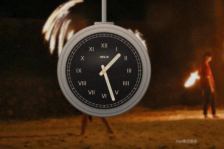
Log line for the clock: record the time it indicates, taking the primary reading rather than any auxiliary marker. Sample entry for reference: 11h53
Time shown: 1h27
